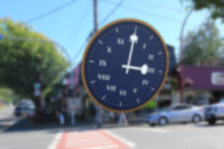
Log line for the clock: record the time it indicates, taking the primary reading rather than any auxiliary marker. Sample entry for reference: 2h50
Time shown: 3h00
